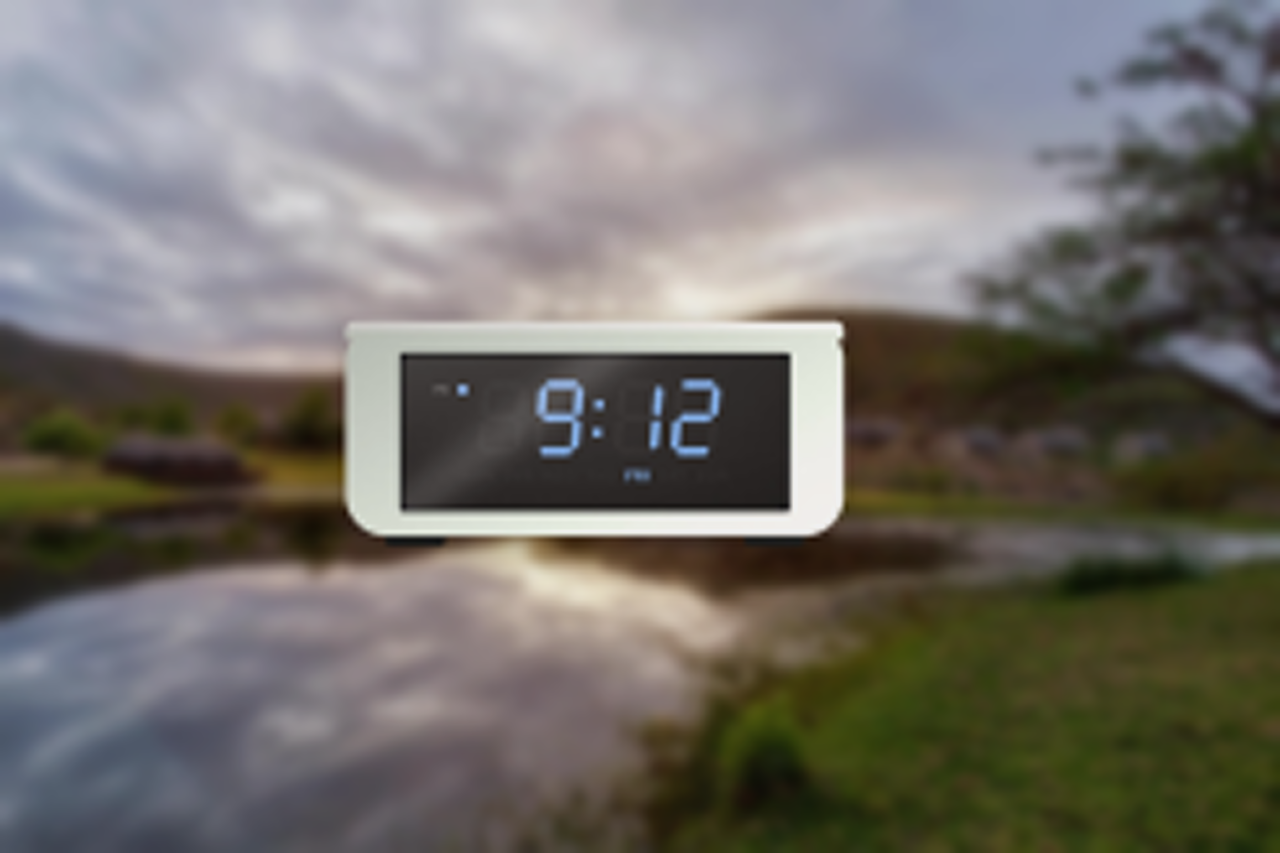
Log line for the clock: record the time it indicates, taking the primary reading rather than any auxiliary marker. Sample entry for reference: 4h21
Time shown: 9h12
